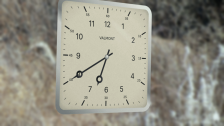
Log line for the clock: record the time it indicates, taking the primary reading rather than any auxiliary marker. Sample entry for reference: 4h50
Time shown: 6h40
